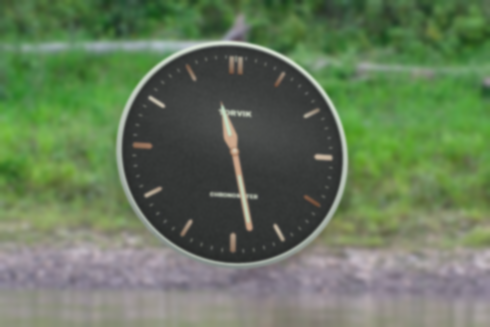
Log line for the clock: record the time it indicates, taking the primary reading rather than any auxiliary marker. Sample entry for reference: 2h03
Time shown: 11h28
